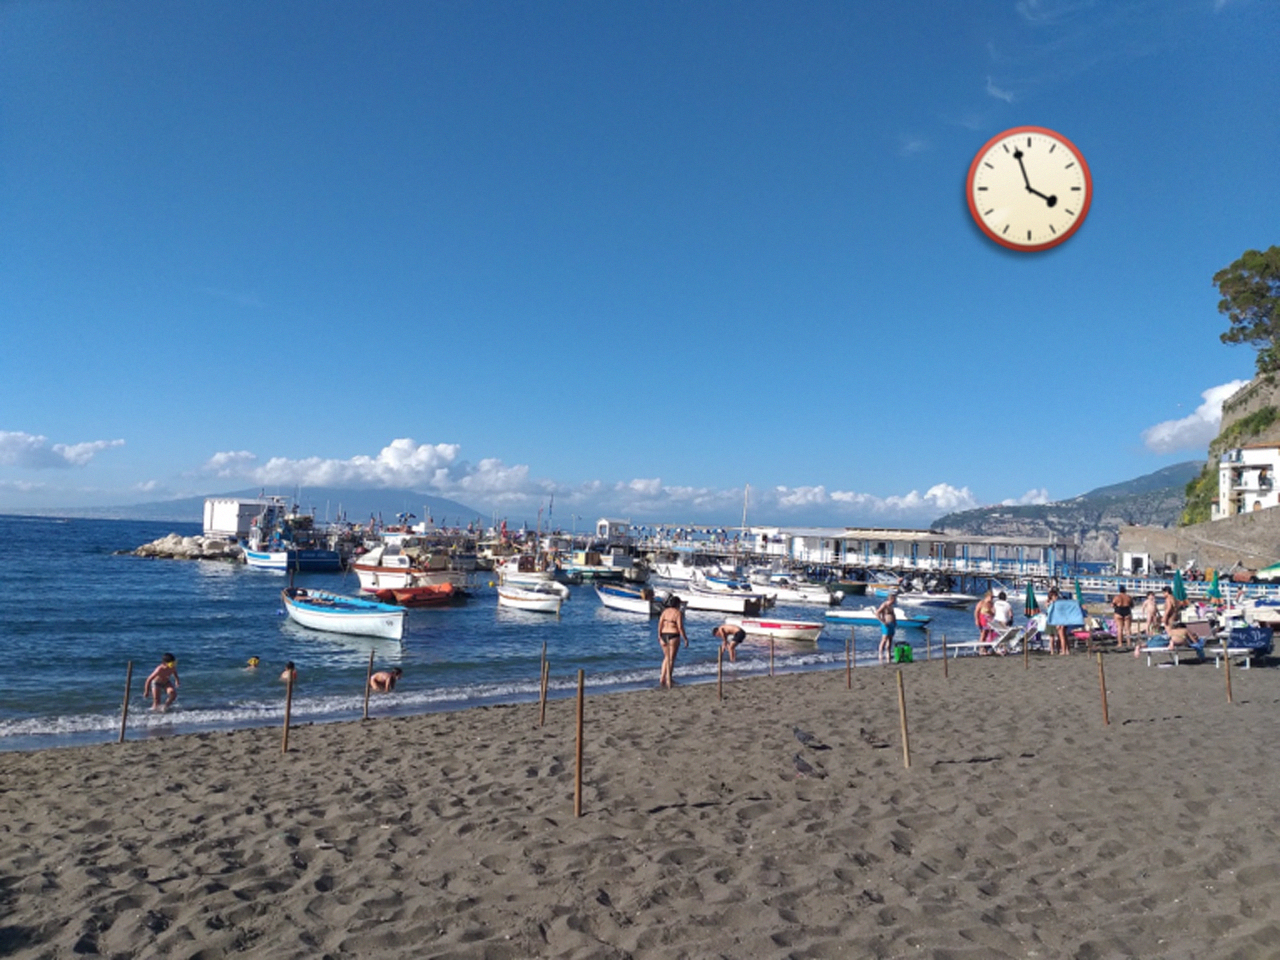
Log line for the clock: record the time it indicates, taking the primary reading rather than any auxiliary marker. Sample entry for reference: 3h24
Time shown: 3h57
